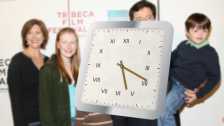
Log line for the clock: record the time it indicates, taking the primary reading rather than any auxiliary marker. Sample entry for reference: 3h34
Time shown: 5h19
